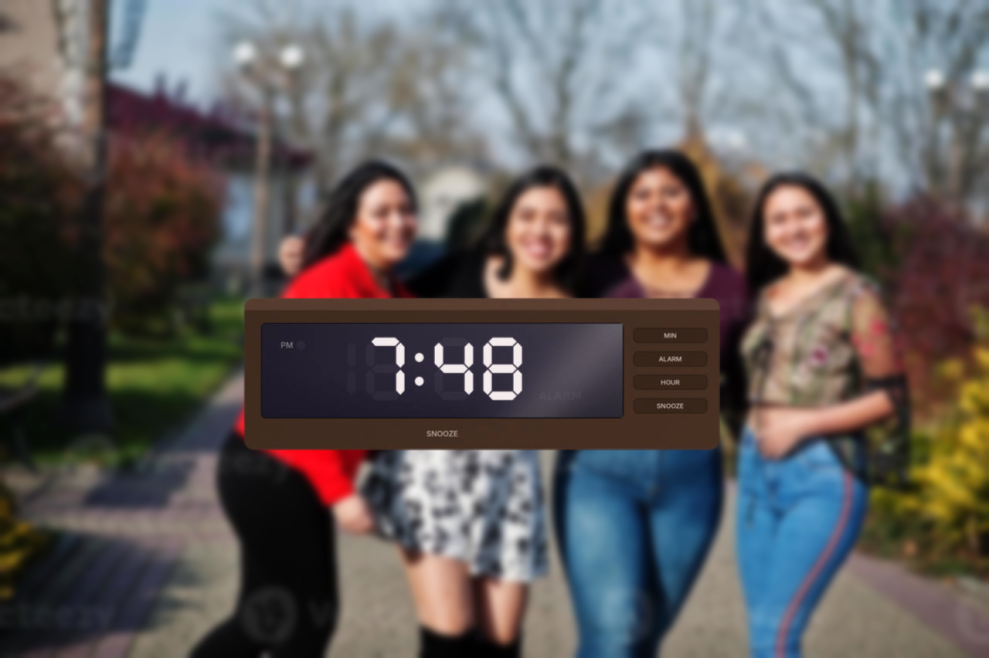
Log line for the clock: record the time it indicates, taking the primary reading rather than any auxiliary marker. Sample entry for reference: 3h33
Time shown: 7h48
